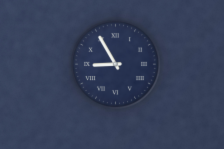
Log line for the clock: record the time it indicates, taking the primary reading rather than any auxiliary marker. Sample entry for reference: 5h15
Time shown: 8h55
